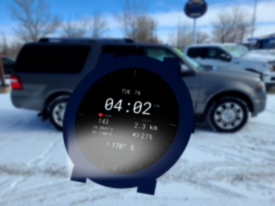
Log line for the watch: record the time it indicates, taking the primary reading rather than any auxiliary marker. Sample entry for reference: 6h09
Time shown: 4h02
